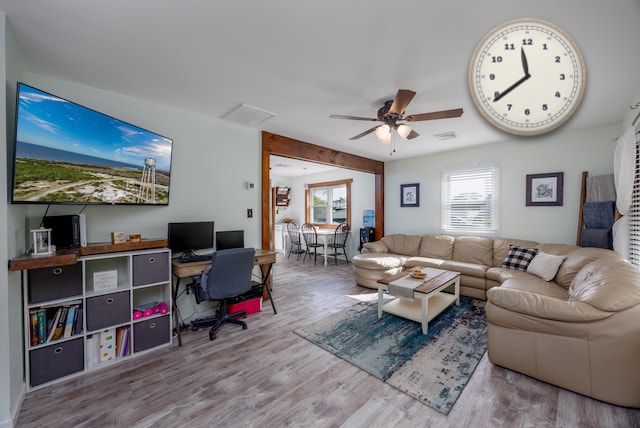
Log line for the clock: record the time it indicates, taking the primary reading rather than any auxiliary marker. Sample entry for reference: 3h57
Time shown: 11h39
